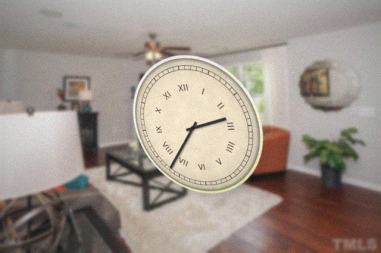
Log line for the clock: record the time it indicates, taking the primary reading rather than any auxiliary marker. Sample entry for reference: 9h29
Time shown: 2h37
